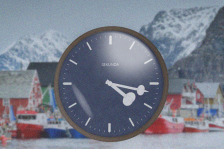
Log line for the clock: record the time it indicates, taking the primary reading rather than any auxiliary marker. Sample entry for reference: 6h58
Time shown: 4h17
